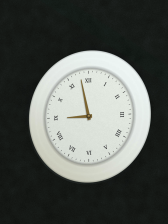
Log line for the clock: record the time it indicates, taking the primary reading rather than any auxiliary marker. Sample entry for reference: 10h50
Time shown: 8h58
